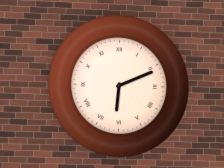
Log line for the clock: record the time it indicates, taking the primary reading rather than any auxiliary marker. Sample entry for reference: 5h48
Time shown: 6h11
